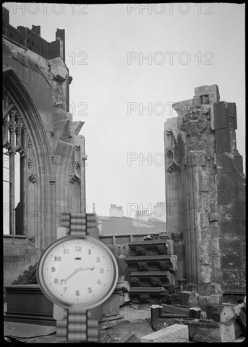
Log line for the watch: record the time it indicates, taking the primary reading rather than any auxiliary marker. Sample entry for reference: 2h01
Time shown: 2h38
